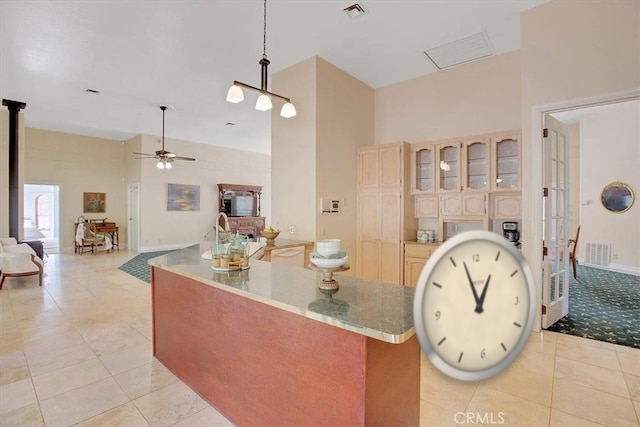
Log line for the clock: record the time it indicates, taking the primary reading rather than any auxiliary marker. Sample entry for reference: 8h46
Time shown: 12h57
